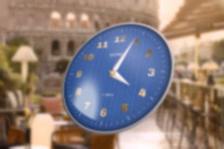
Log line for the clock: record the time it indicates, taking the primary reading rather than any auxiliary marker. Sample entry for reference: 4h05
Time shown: 4h04
